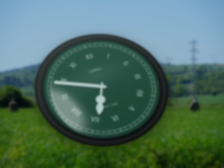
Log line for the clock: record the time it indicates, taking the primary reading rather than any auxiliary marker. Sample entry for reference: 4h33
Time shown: 6h49
